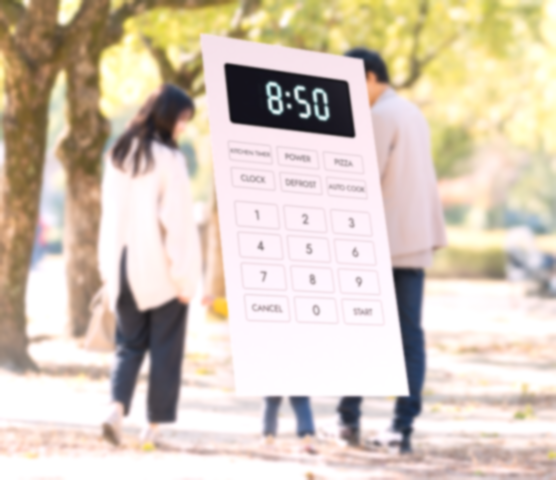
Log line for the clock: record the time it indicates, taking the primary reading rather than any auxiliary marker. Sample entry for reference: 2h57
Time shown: 8h50
